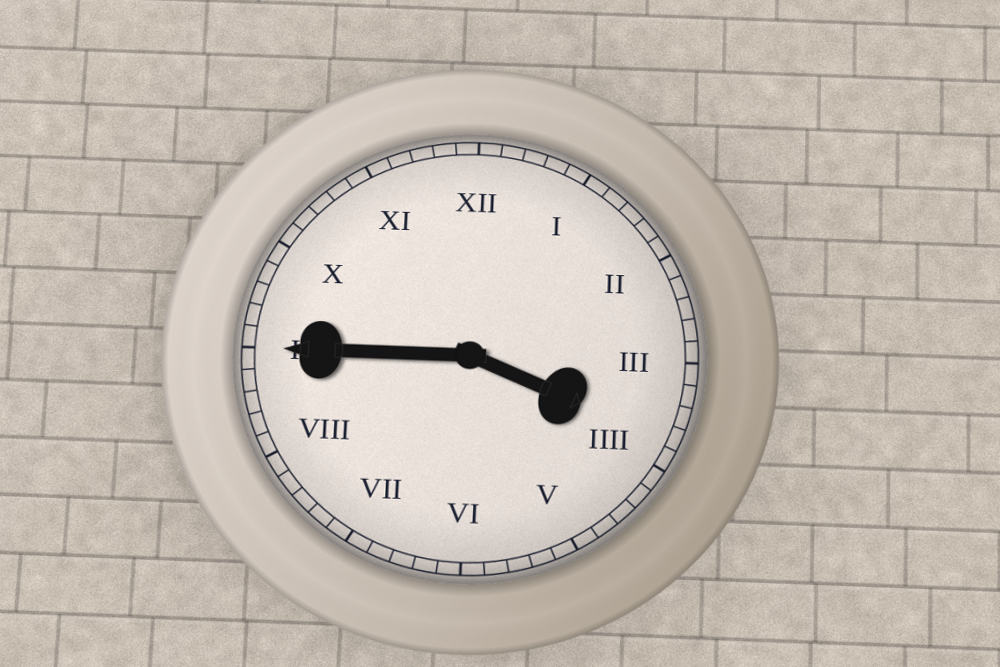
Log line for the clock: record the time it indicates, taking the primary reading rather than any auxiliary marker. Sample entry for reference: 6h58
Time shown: 3h45
